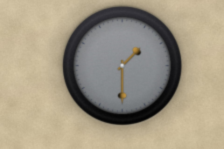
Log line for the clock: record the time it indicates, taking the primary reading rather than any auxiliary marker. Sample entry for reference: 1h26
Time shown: 1h30
